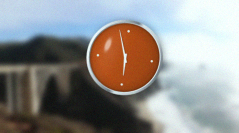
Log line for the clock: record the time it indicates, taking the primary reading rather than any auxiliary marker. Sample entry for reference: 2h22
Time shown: 5h57
